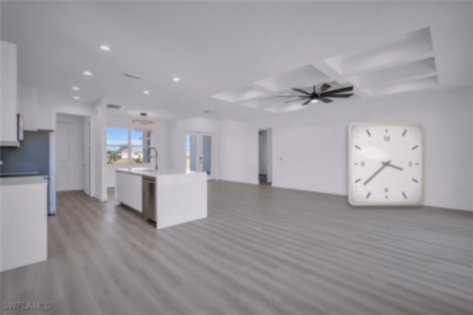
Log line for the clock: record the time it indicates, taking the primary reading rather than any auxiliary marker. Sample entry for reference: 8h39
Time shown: 3h38
